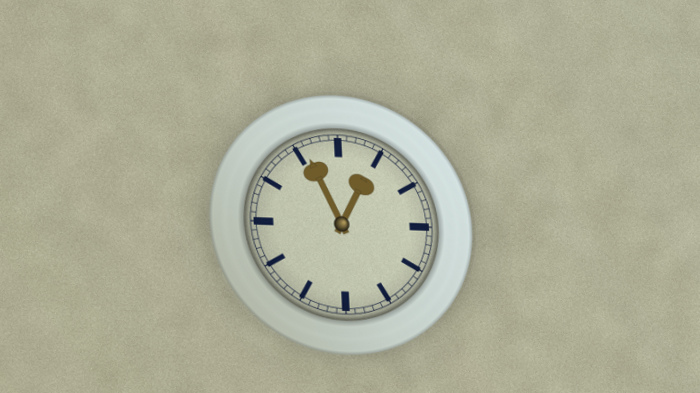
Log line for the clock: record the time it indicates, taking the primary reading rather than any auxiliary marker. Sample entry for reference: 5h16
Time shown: 12h56
